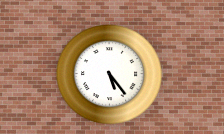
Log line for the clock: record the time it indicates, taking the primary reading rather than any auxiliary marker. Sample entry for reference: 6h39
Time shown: 5h24
